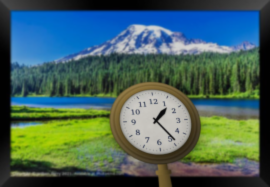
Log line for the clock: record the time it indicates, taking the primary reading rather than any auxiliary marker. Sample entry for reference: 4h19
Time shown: 1h24
